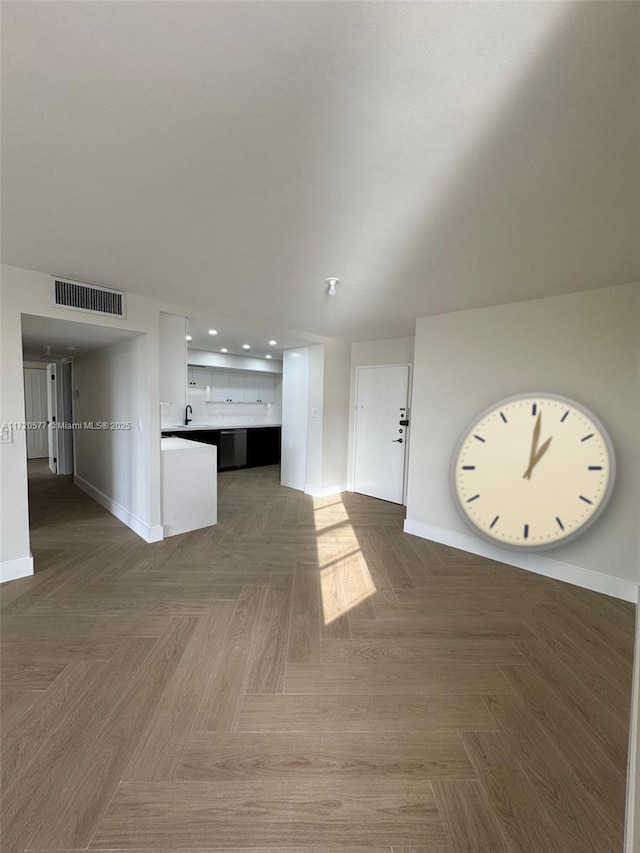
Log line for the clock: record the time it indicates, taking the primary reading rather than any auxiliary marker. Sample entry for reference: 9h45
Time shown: 1h01
